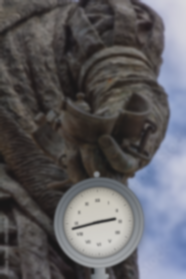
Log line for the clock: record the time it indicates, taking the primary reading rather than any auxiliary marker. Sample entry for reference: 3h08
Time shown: 2h43
